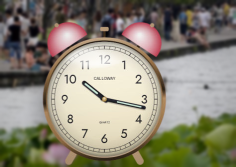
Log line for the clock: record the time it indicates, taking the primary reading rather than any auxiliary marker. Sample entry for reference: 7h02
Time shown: 10h17
